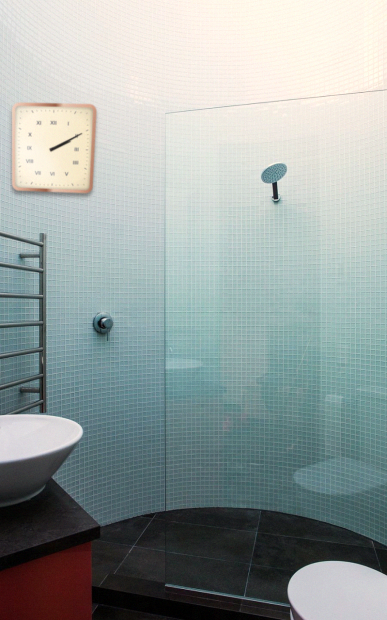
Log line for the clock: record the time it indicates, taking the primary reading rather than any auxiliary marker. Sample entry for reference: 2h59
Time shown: 2h10
